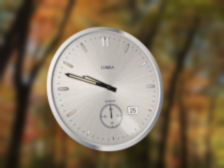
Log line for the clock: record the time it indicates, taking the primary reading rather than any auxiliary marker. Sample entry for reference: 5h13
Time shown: 9h48
